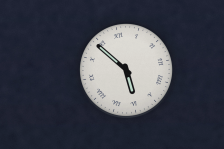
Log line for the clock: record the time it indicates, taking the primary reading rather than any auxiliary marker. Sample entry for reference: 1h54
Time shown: 5h54
